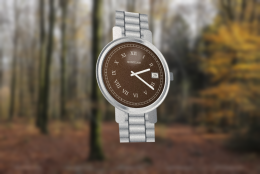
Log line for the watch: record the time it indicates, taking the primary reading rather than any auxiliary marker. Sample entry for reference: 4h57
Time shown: 2h21
